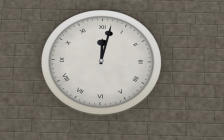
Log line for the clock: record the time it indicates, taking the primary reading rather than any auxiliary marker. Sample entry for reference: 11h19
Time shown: 12h02
